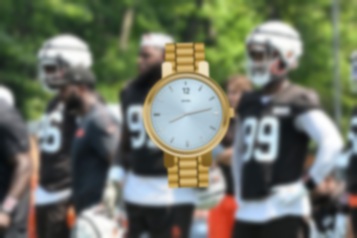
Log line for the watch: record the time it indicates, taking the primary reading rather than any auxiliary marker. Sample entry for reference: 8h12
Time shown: 8h13
